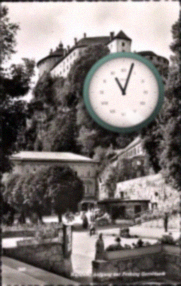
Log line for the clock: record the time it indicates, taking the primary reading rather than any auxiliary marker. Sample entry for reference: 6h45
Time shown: 11h03
